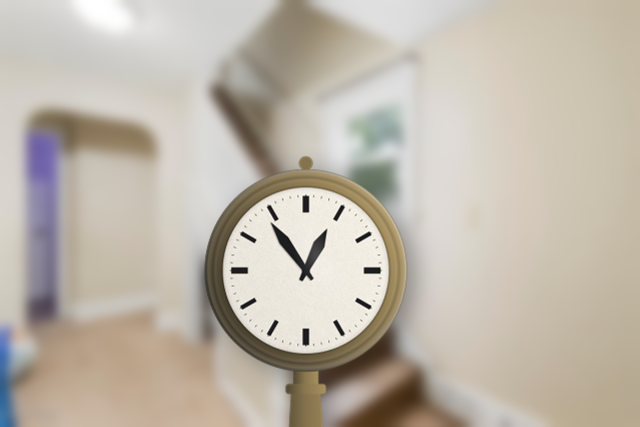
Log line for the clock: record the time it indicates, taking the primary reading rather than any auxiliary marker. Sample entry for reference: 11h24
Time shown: 12h54
